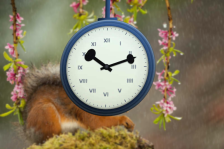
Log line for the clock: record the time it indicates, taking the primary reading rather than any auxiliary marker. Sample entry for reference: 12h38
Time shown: 10h12
